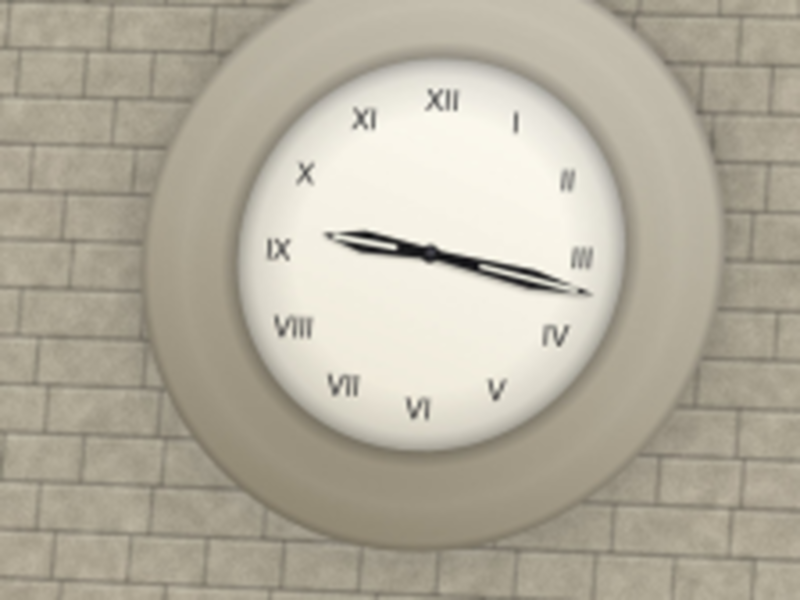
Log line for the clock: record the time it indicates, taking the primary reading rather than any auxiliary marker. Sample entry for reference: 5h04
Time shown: 9h17
